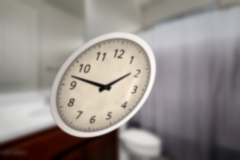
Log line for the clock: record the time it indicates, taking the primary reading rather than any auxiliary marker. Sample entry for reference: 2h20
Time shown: 1h47
